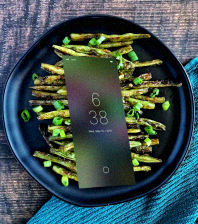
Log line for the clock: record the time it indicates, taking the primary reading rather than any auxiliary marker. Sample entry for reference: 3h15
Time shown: 6h38
